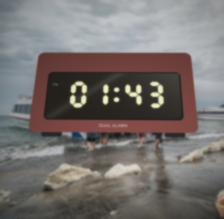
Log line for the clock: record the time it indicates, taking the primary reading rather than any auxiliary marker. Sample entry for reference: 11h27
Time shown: 1h43
